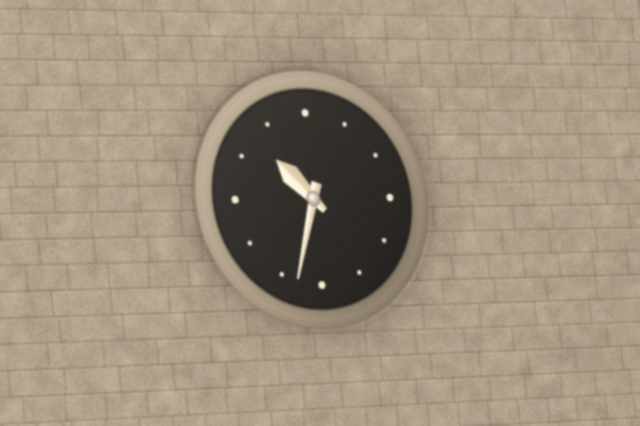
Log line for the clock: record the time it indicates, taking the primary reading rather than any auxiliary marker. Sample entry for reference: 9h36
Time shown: 10h33
